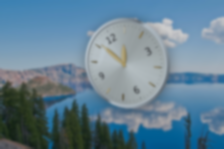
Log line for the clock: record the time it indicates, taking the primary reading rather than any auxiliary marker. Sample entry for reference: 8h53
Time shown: 12h56
